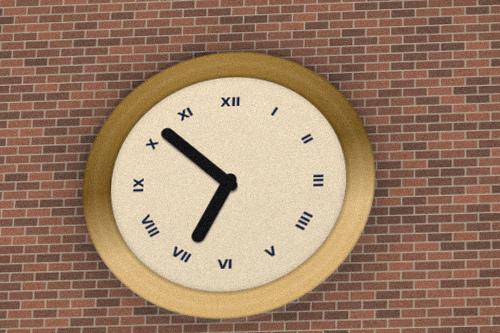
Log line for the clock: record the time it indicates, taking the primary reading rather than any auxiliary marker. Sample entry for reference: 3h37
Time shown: 6h52
